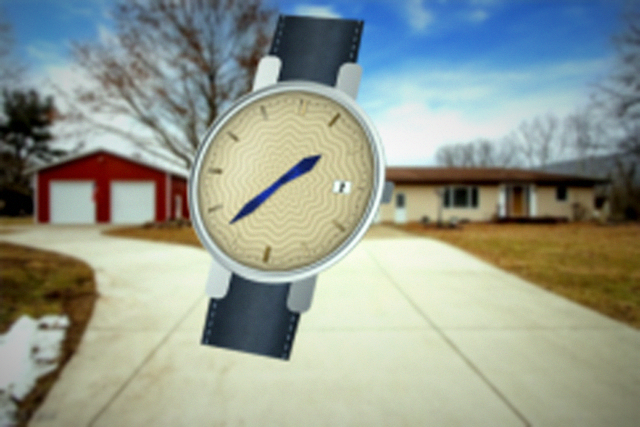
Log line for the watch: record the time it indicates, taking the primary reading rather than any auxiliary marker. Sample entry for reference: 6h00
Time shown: 1h37
